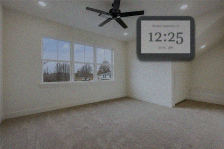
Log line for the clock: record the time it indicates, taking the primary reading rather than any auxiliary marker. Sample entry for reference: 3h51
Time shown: 12h25
